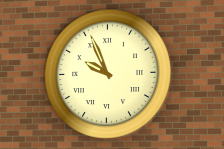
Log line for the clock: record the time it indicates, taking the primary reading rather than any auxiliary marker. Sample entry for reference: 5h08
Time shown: 9h56
